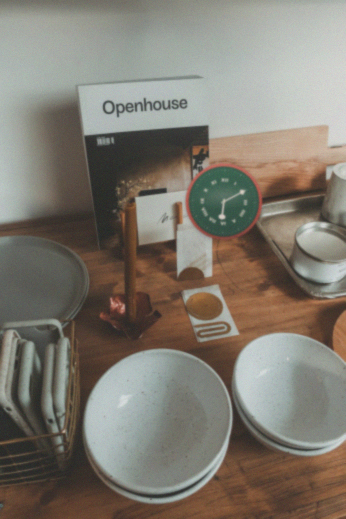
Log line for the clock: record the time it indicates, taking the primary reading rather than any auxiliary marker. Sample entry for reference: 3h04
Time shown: 6h10
